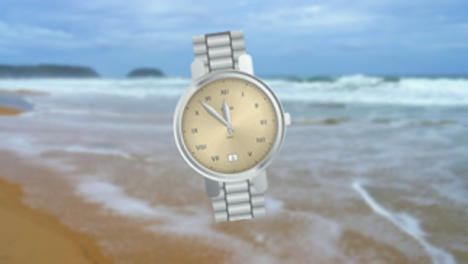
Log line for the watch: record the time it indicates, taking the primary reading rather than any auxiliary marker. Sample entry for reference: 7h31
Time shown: 11h53
